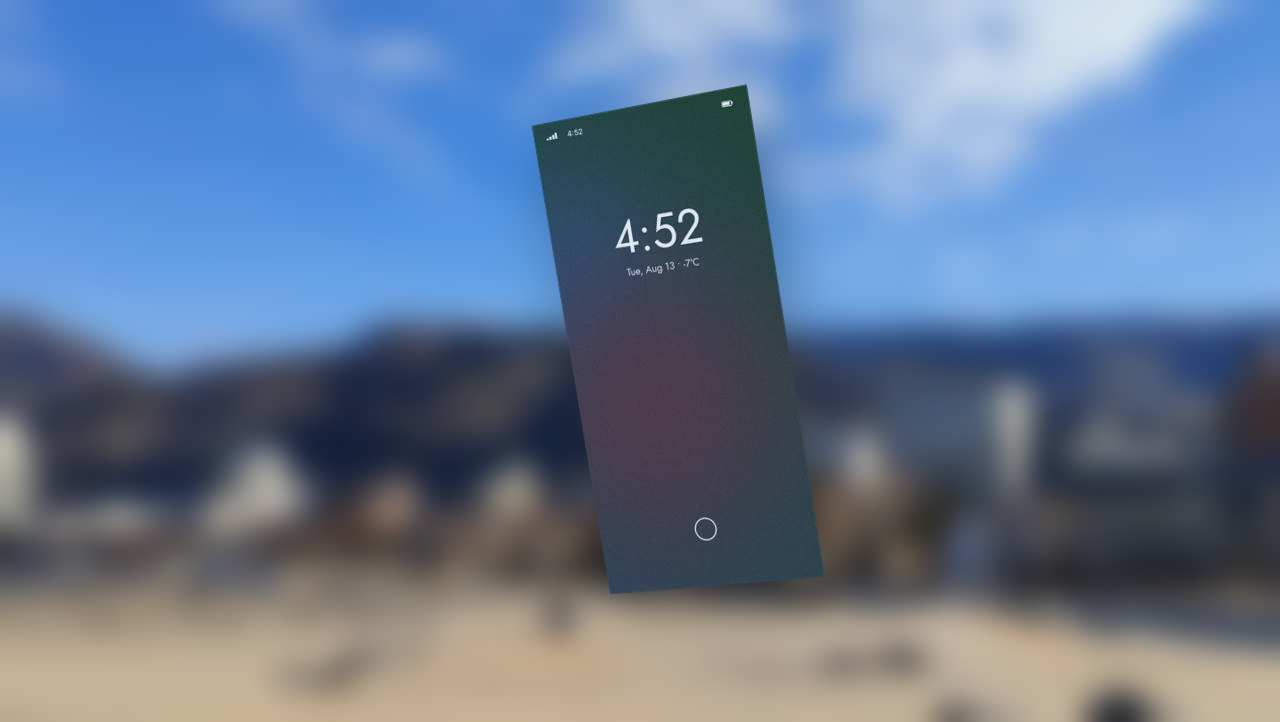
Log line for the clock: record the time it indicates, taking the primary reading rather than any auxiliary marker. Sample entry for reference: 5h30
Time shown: 4h52
